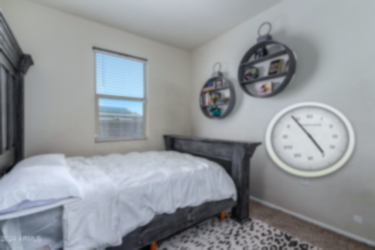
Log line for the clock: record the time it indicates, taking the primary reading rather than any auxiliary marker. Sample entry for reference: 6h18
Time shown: 4h54
